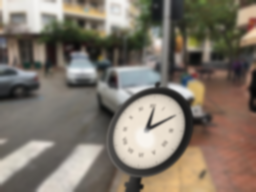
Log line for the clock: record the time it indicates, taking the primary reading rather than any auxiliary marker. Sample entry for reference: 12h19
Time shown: 12h10
